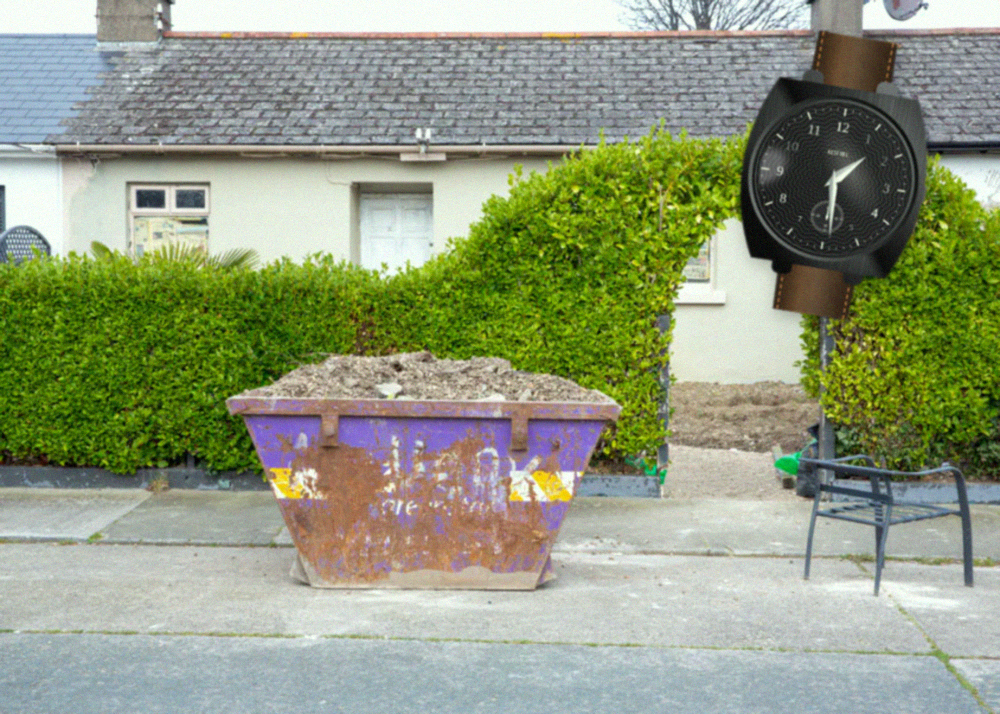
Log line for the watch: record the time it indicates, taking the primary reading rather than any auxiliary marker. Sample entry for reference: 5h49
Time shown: 1h29
